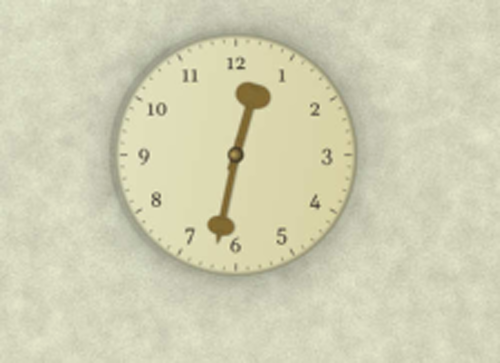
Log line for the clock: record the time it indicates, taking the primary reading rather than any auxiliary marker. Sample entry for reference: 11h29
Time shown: 12h32
